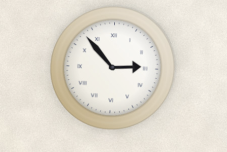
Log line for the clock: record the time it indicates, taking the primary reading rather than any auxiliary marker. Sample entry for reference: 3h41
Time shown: 2h53
